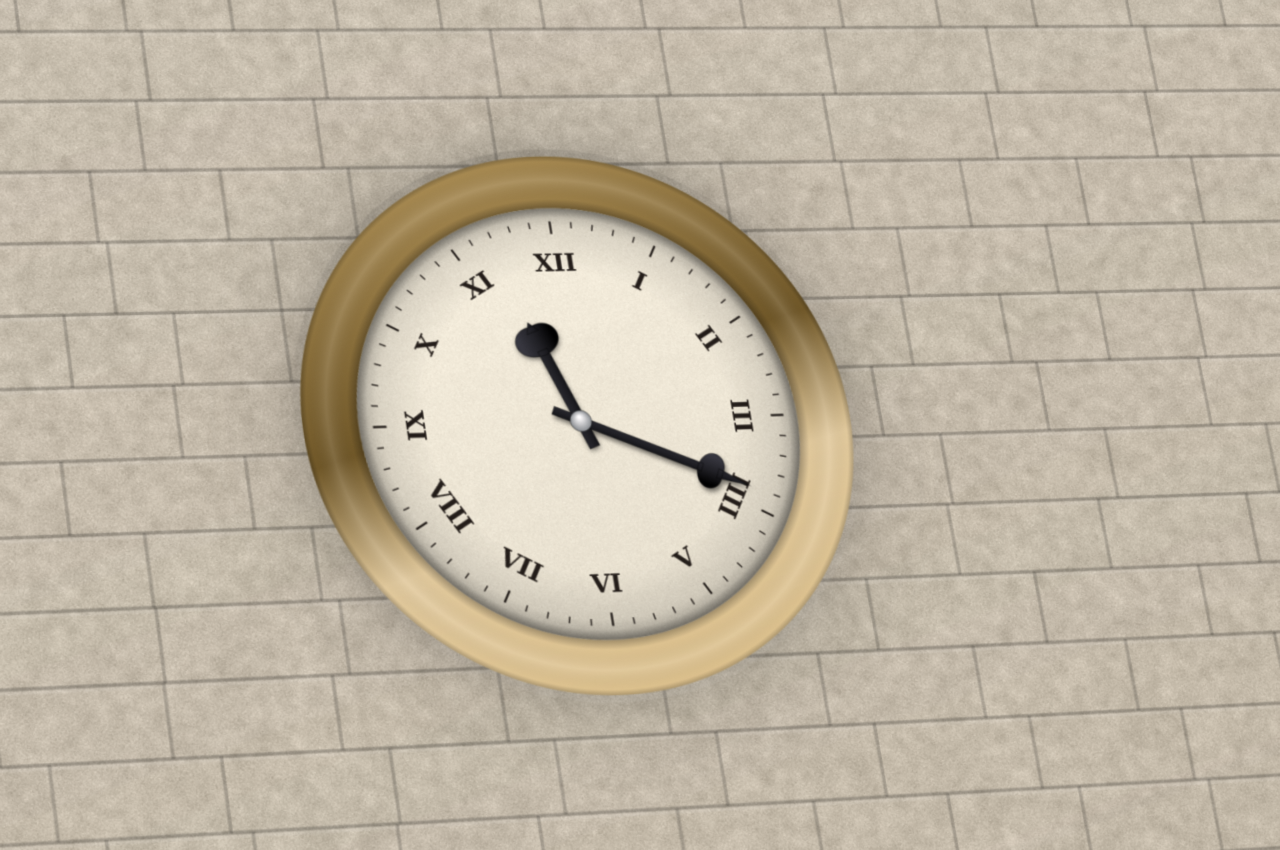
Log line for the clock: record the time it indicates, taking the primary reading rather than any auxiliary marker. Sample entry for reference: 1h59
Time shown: 11h19
